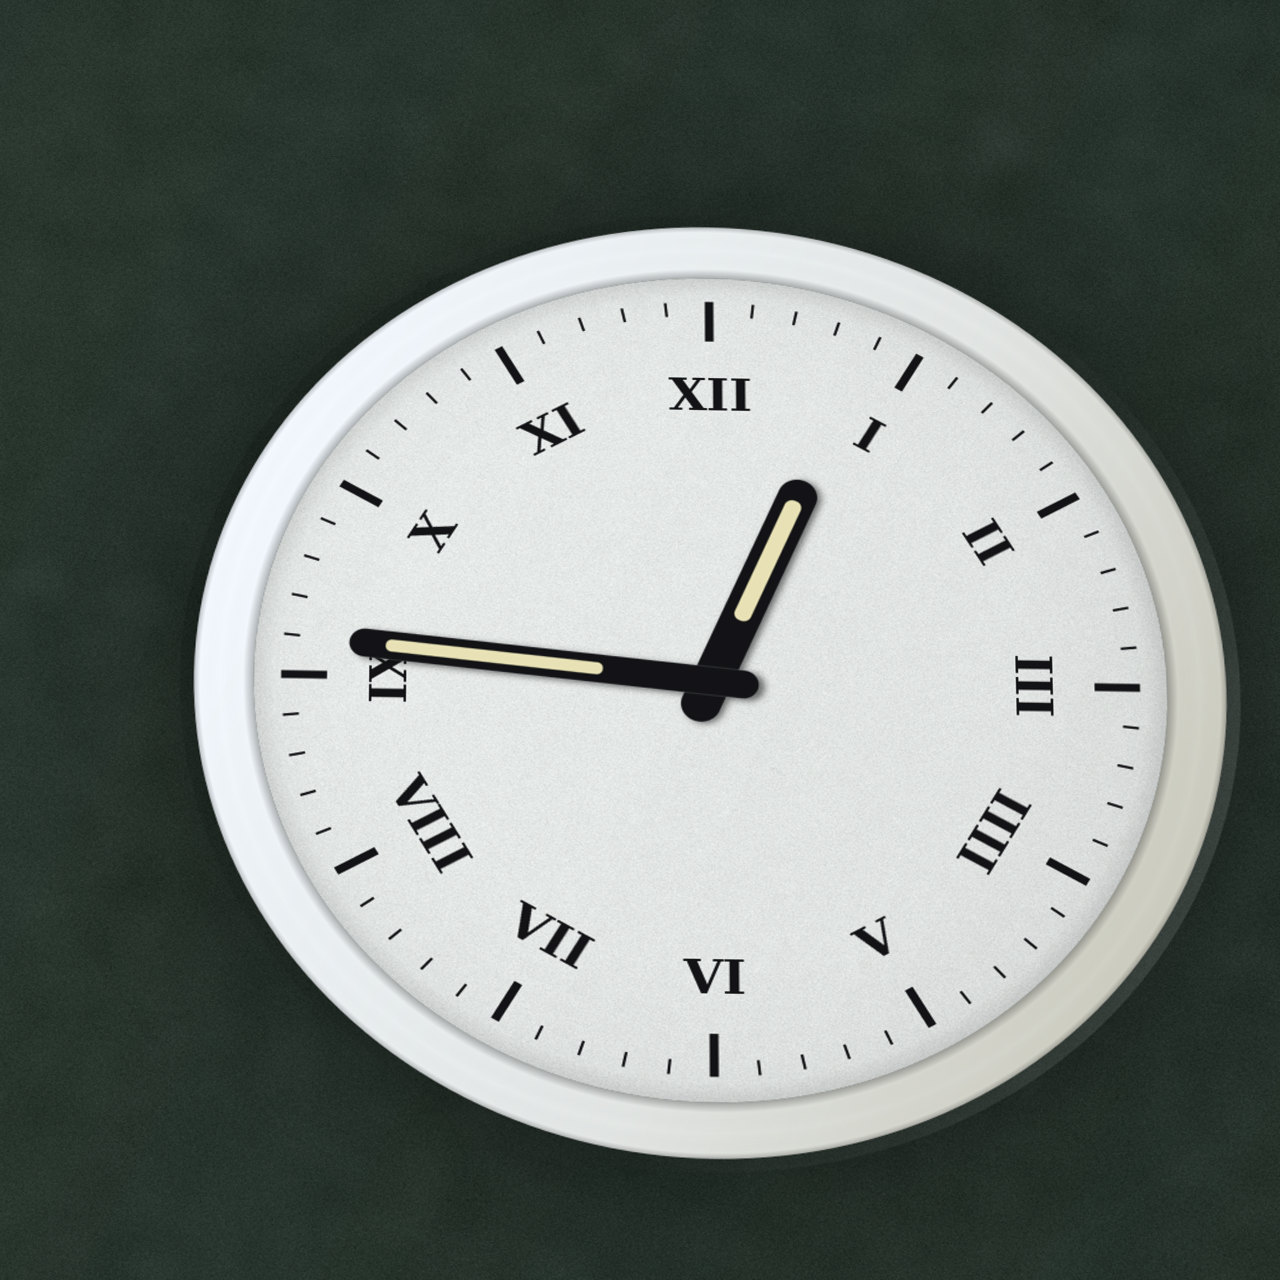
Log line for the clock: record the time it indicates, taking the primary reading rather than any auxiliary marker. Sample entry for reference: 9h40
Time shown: 12h46
